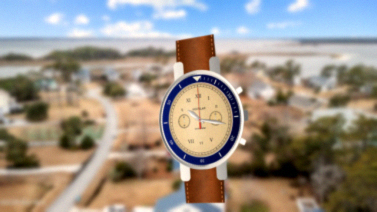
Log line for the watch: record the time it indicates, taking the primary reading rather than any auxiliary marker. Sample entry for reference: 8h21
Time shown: 10h17
